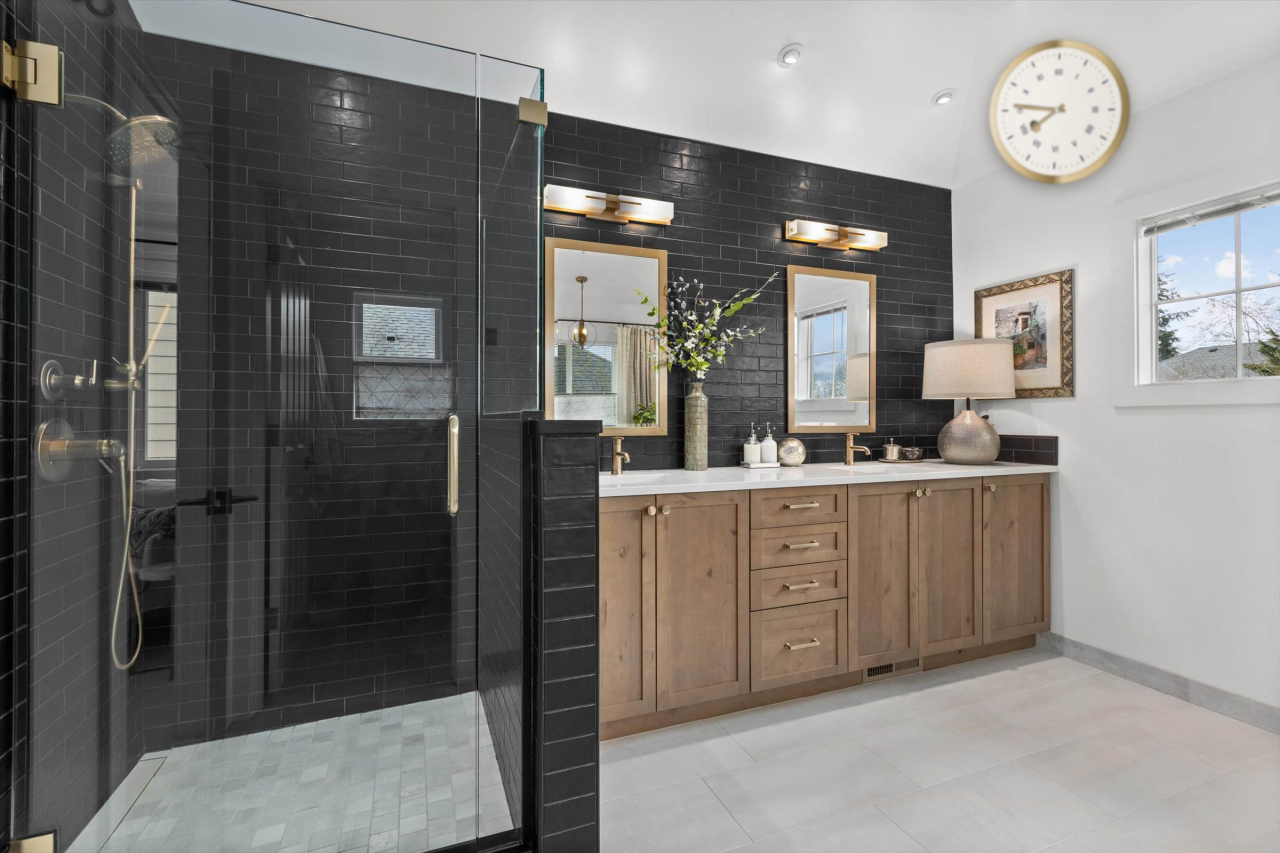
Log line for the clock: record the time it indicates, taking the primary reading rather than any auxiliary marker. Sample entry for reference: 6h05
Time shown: 7h46
